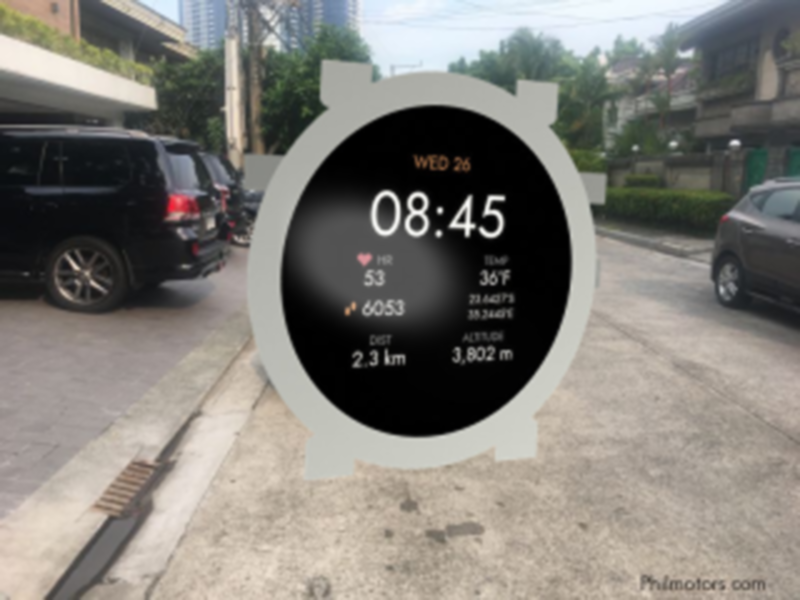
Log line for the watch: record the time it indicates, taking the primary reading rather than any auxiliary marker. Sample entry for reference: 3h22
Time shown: 8h45
